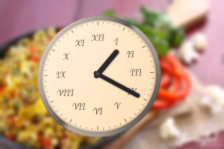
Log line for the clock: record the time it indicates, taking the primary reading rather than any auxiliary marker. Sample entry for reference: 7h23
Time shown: 1h20
